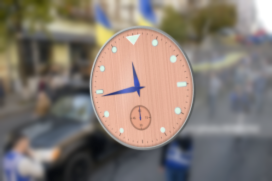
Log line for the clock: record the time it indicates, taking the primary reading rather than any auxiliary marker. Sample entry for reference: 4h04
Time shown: 11h44
